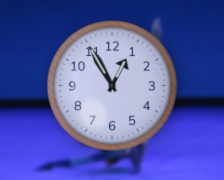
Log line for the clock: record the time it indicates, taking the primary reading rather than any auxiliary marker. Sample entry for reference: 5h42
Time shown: 12h55
